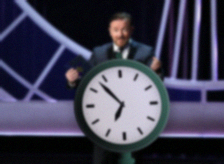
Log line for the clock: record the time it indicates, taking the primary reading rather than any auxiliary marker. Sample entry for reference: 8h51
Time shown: 6h53
